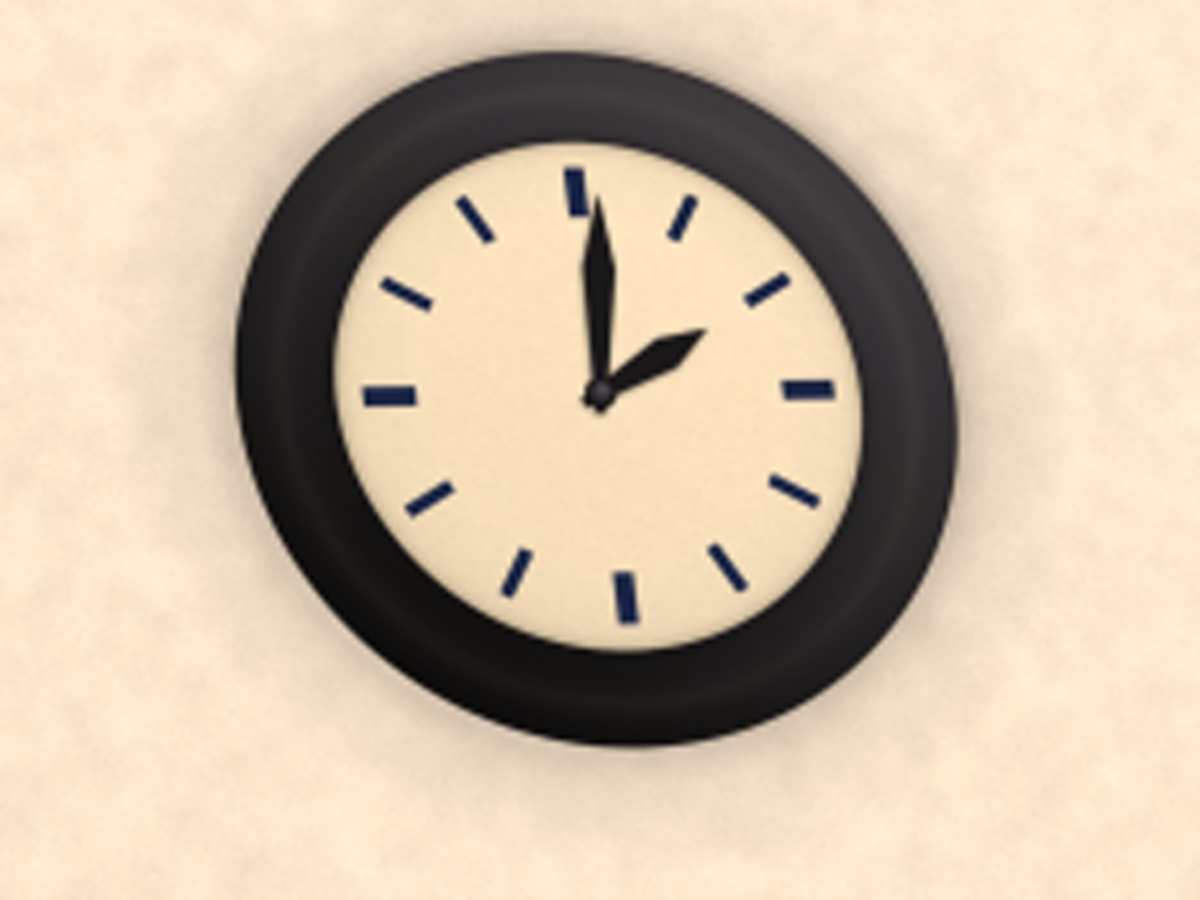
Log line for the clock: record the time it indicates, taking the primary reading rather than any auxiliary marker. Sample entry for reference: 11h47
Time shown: 2h01
